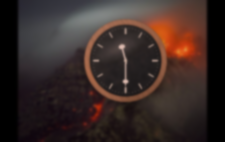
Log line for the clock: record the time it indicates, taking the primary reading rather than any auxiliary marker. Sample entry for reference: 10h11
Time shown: 11h30
